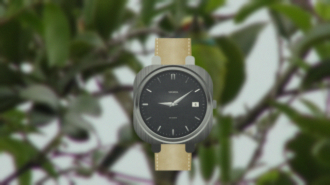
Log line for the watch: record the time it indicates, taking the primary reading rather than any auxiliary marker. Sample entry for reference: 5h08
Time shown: 9h09
